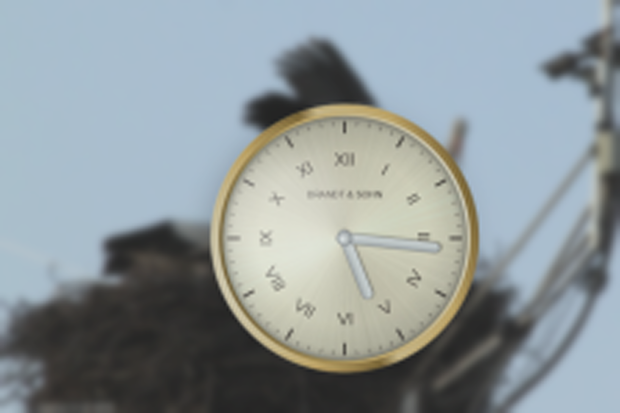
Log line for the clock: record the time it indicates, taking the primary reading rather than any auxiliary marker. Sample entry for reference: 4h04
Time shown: 5h16
